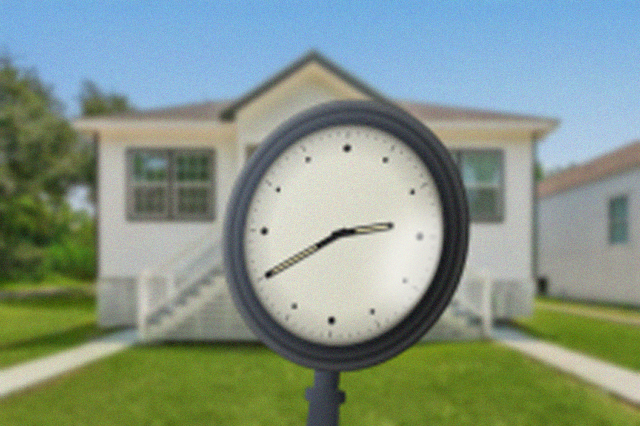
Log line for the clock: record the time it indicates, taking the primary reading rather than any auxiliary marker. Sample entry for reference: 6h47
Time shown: 2h40
